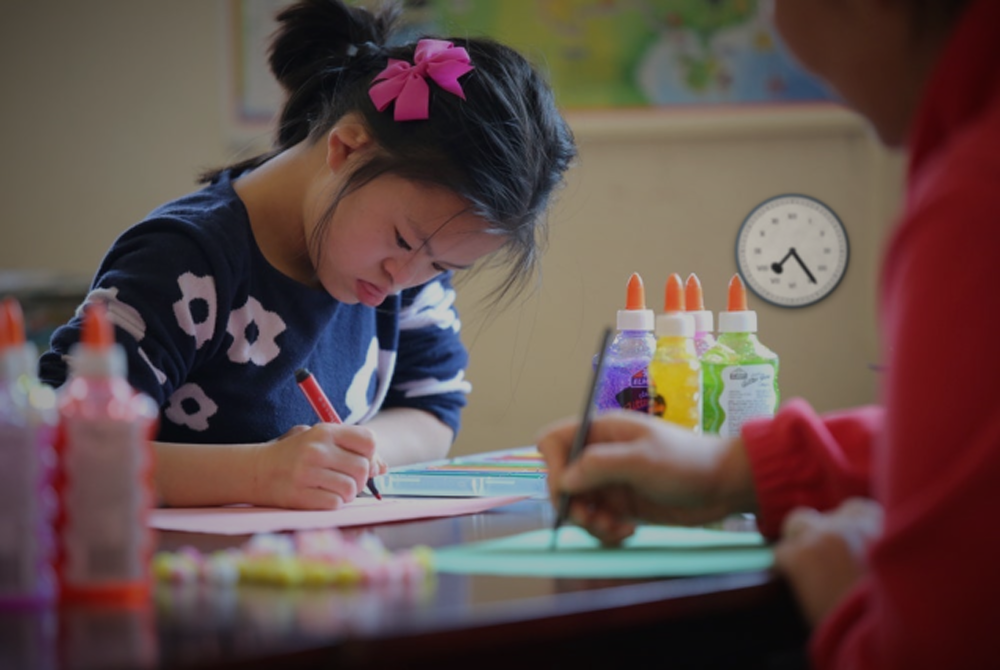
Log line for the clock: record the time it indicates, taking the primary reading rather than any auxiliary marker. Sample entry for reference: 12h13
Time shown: 7h24
